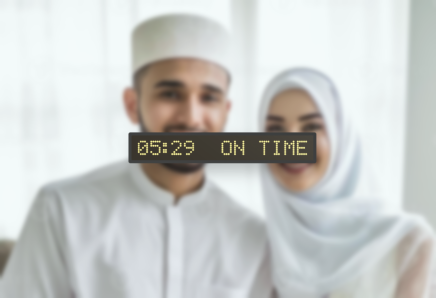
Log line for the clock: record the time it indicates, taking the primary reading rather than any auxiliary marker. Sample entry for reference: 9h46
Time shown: 5h29
